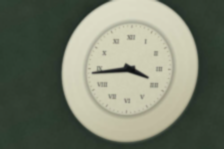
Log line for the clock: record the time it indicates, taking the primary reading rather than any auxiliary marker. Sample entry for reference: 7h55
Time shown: 3h44
